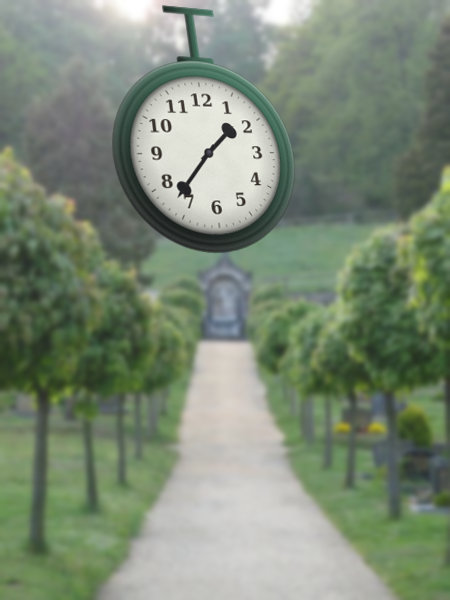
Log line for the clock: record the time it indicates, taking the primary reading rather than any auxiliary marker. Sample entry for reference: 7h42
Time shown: 1h37
